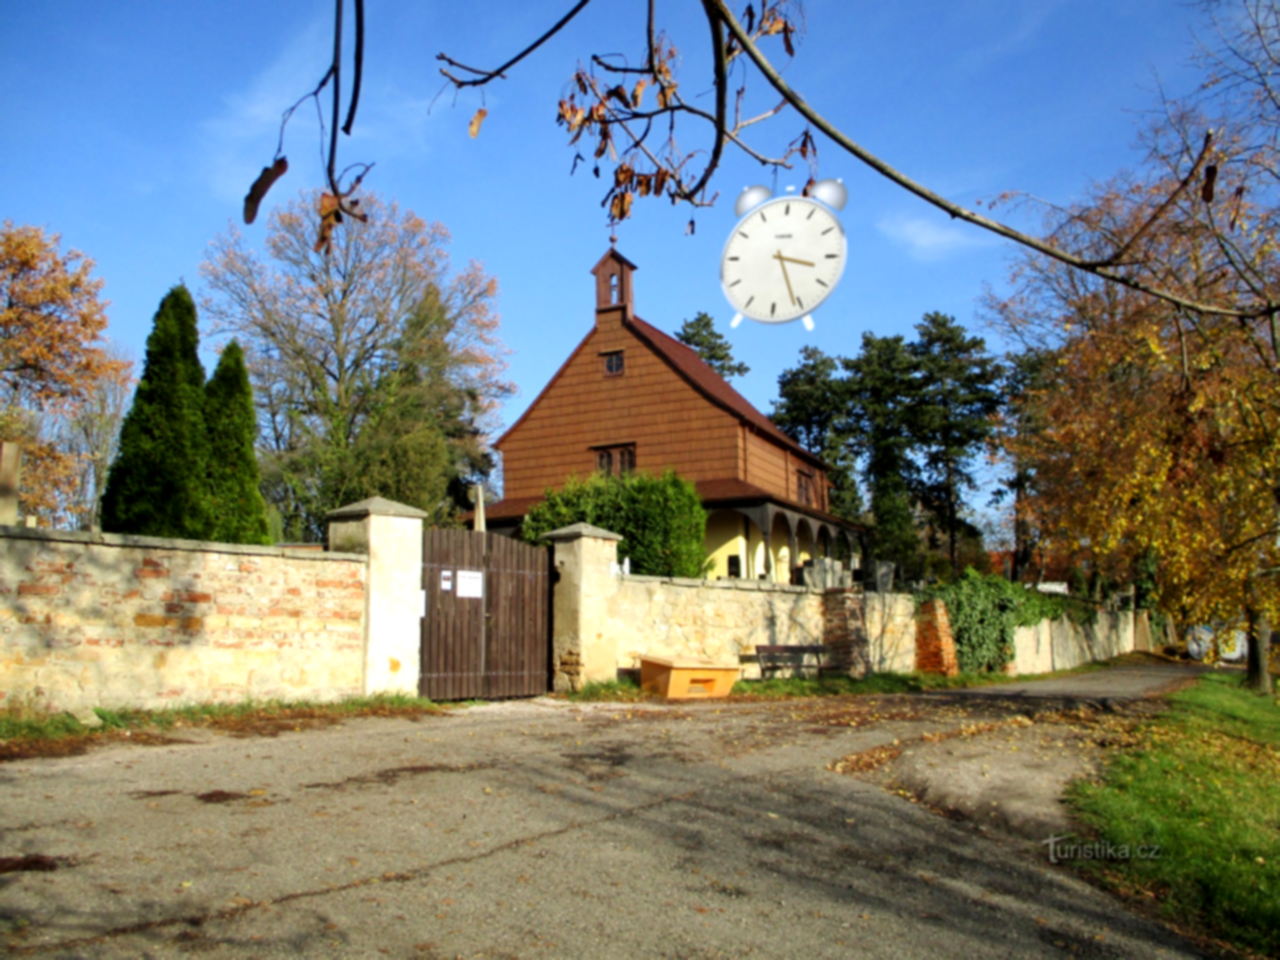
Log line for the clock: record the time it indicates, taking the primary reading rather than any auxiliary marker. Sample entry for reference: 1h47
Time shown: 3h26
